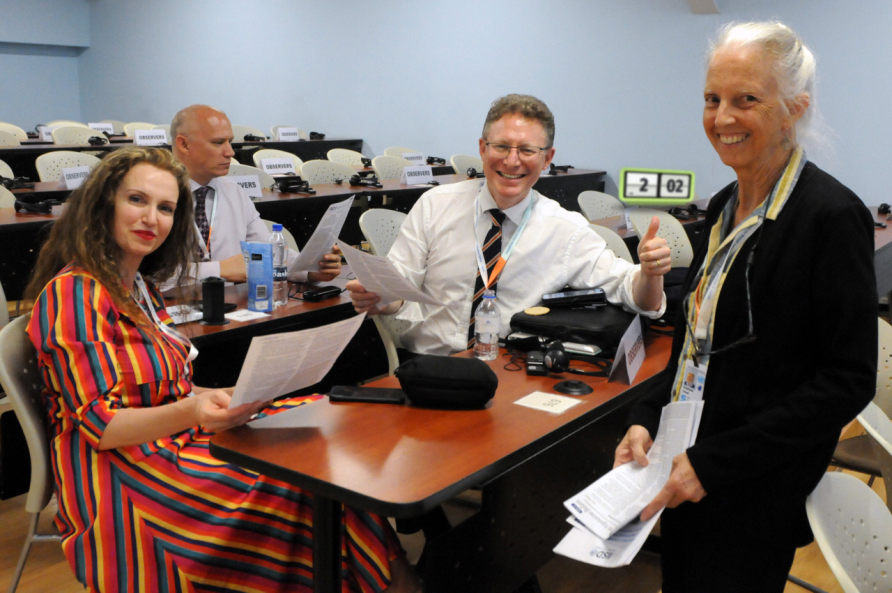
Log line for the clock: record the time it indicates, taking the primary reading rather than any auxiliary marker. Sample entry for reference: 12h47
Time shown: 2h02
